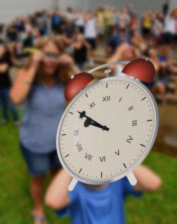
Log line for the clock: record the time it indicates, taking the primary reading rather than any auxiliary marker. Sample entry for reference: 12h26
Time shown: 9h51
